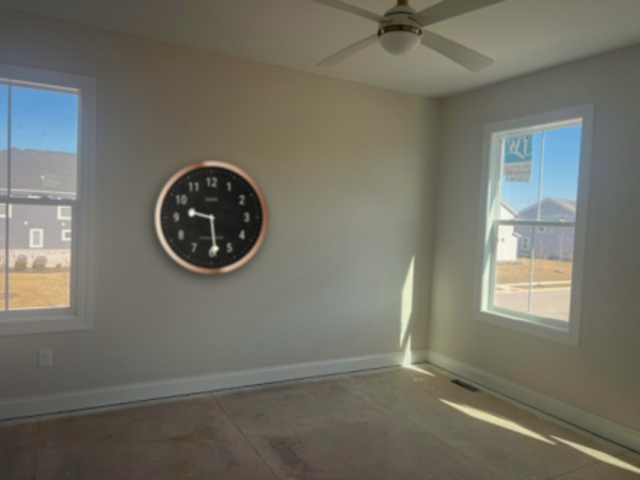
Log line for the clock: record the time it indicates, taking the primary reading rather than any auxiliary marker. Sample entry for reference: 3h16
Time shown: 9h29
